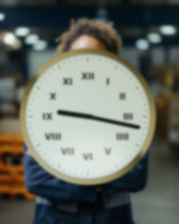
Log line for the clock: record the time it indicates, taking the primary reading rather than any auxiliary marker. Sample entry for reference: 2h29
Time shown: 9h17
